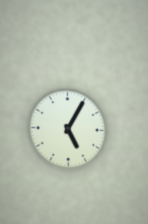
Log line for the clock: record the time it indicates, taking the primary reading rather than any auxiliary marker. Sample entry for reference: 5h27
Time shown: 5h05
